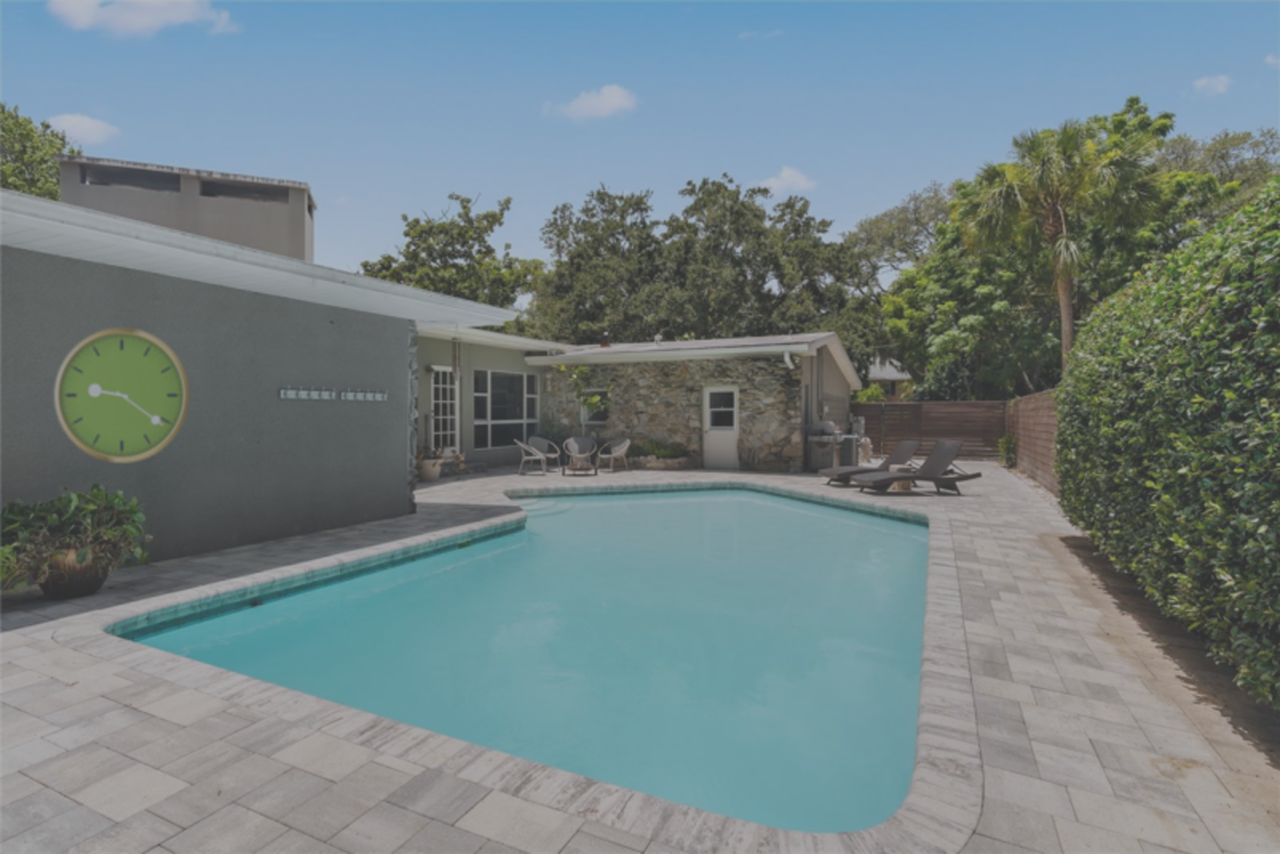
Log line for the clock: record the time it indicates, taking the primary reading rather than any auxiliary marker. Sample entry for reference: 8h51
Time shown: 9h21
